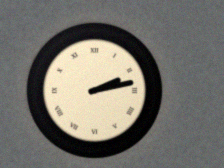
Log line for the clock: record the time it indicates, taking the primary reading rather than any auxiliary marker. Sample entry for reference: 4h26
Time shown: 2h13
